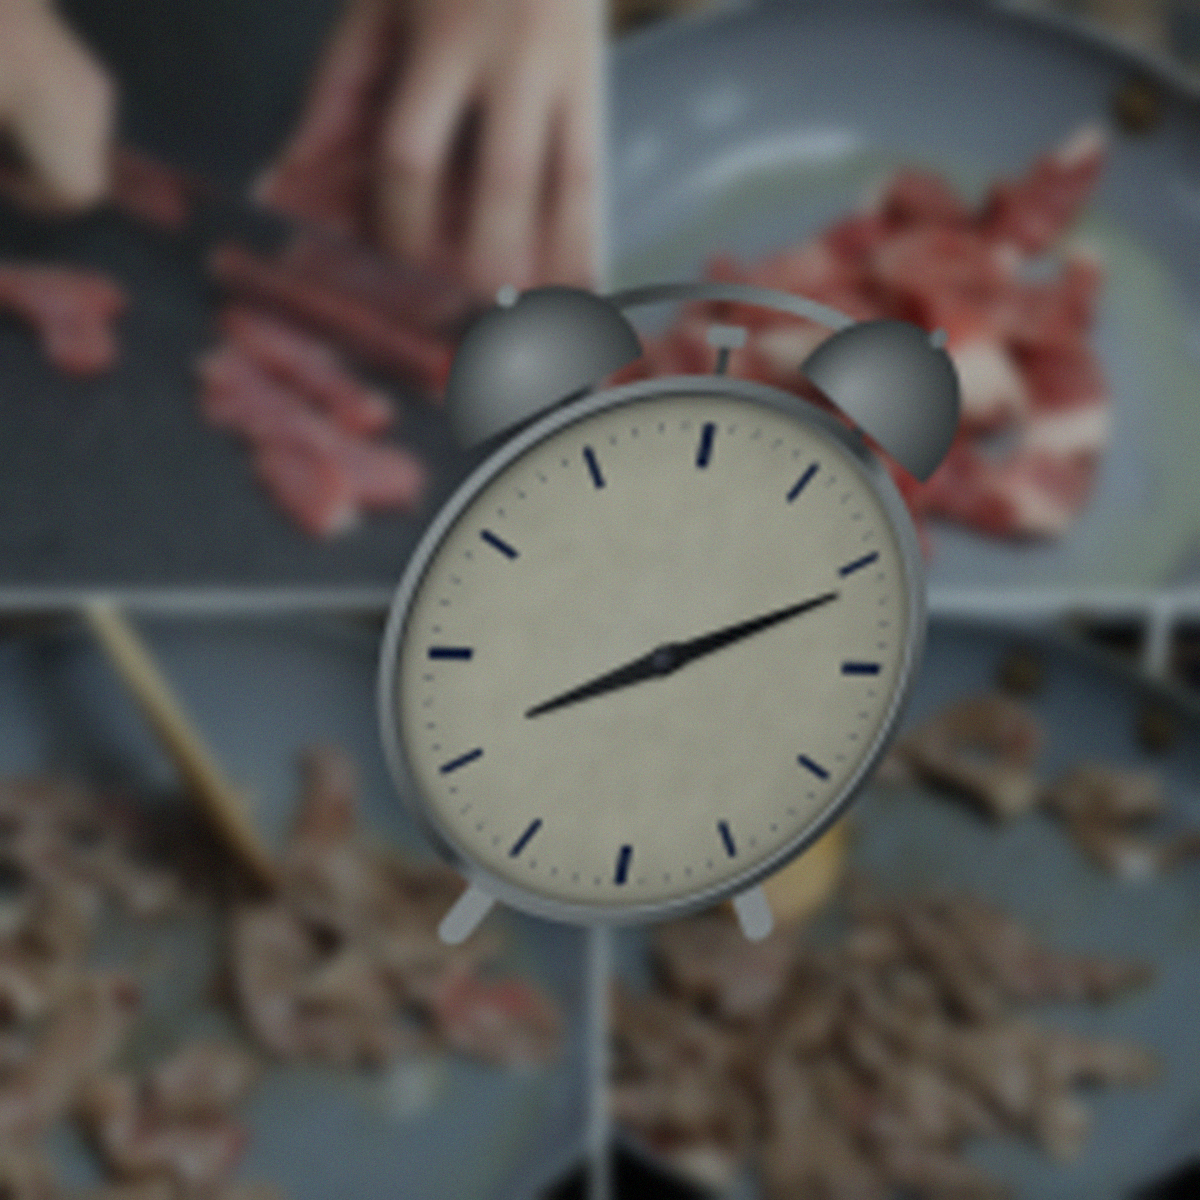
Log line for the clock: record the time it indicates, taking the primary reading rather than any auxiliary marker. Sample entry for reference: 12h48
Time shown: 8h11
